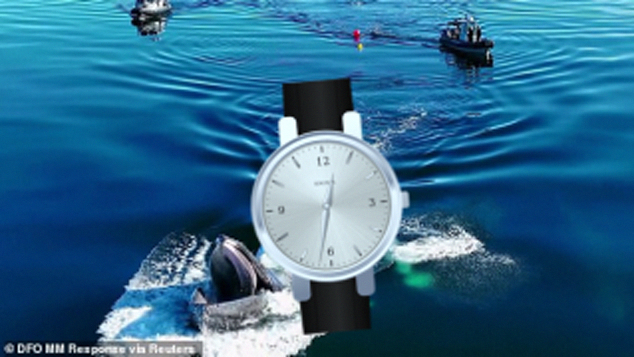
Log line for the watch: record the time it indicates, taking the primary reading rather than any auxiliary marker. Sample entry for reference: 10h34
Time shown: 12h32
